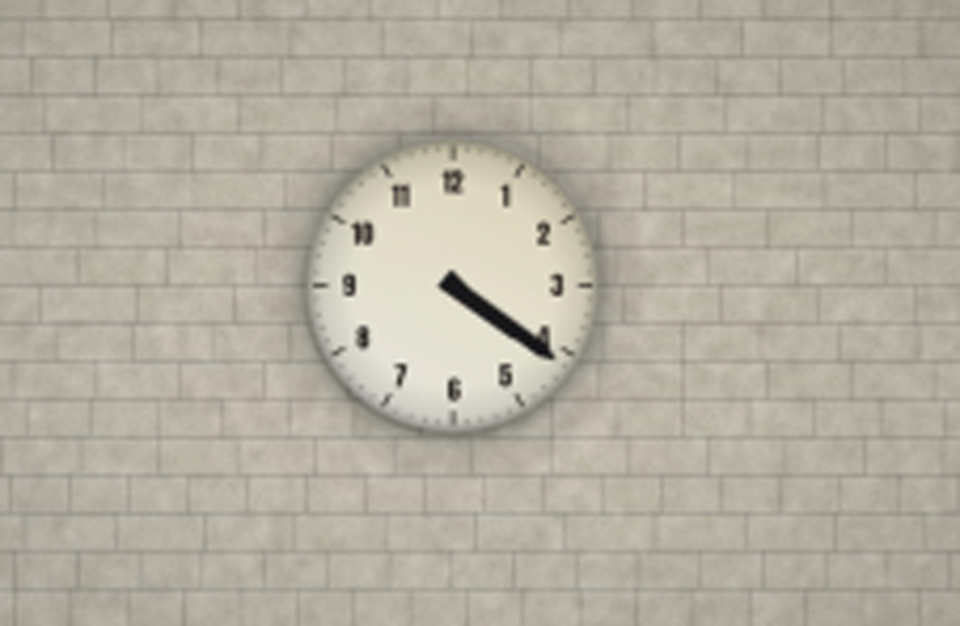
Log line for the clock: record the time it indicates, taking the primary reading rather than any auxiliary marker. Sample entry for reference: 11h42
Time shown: 4h21
